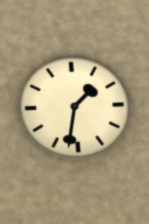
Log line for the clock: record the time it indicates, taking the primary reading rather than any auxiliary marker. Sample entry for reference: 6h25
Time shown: 1h32
